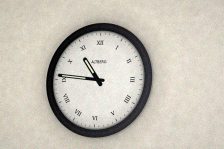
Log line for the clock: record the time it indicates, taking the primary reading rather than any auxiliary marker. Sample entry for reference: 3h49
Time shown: 10h46
